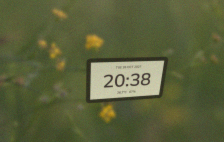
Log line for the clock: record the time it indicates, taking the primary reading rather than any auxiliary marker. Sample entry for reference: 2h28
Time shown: 20h38
